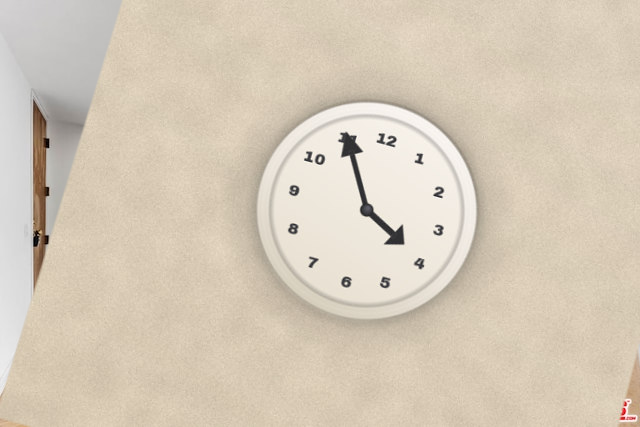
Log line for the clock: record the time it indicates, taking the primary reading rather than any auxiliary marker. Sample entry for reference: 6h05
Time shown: 3h55
